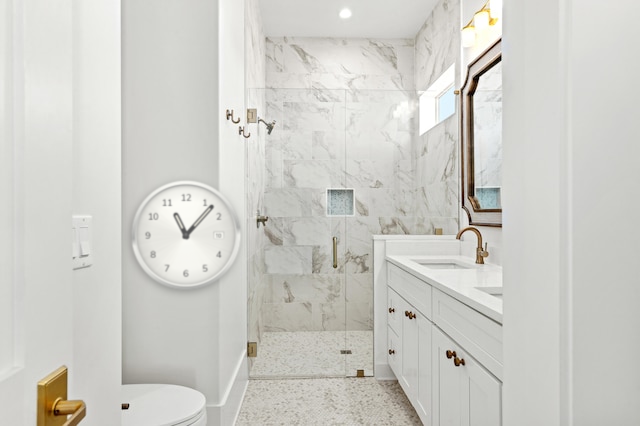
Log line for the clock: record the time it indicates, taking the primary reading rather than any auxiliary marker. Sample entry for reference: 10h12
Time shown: 11h07
